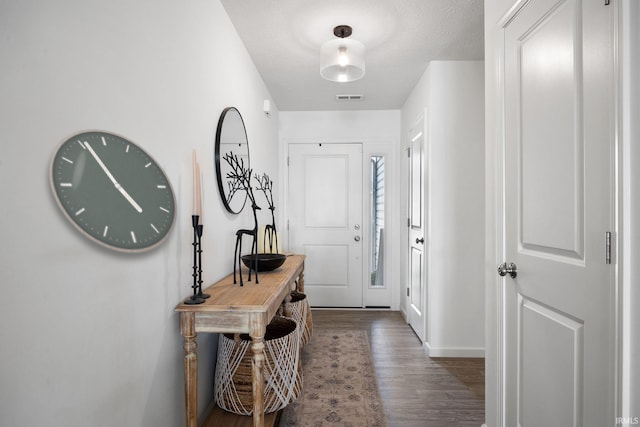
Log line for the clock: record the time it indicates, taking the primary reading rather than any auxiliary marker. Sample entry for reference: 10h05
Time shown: 4h56
